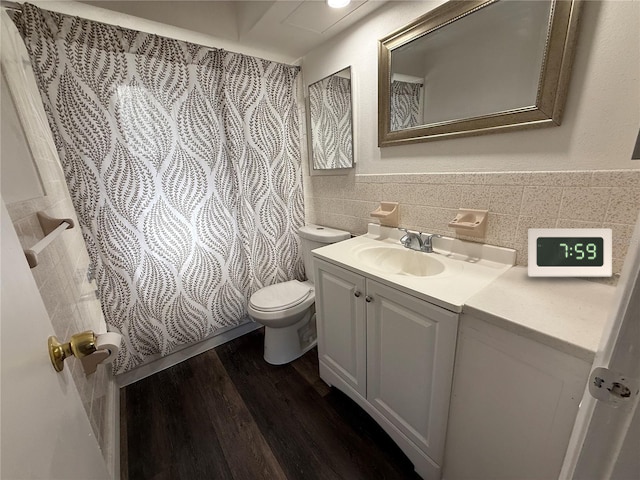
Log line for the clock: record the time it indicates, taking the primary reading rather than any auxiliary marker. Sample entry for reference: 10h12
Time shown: 7h59
